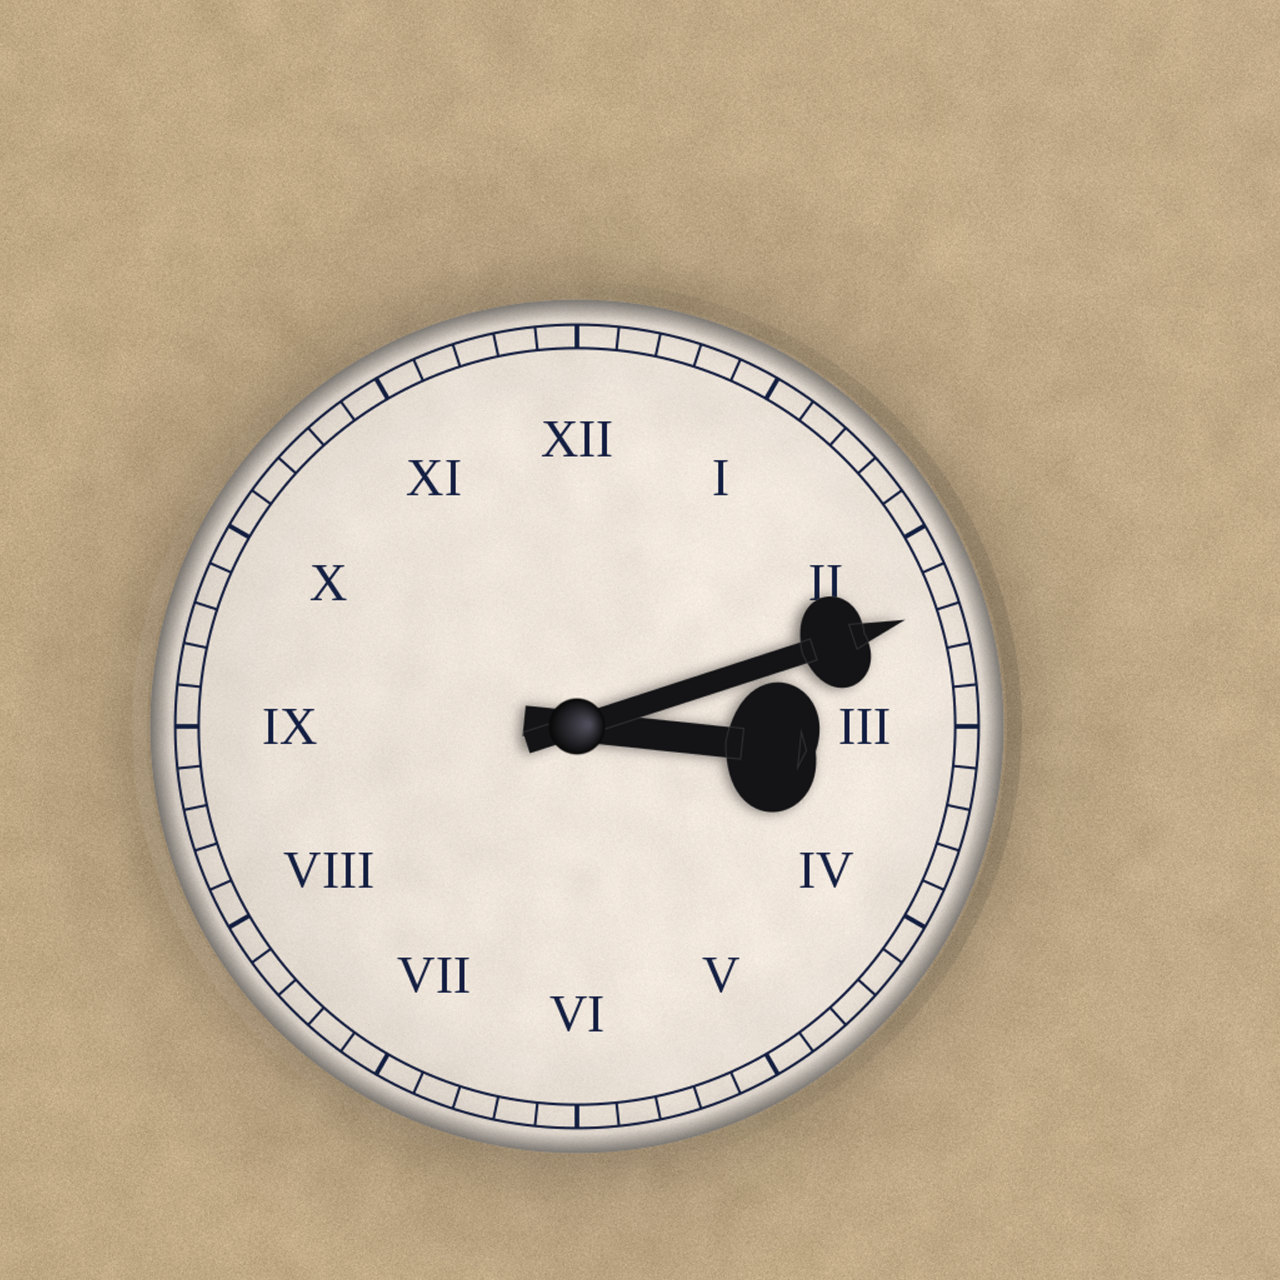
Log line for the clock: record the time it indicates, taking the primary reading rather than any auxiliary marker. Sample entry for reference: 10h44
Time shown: 3h12
